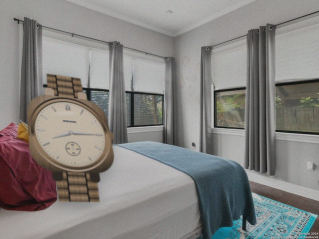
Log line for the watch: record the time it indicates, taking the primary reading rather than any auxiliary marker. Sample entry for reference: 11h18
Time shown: 8h15
